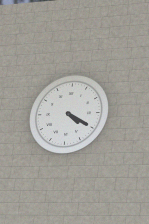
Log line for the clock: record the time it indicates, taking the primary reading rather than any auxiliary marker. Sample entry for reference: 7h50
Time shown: 4h20
